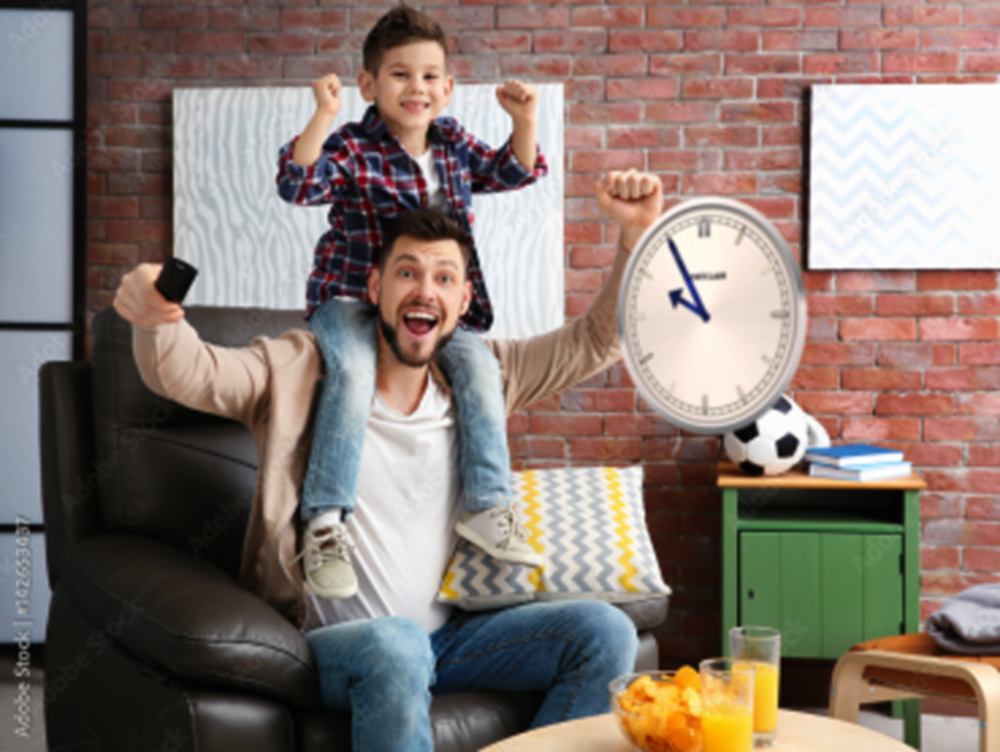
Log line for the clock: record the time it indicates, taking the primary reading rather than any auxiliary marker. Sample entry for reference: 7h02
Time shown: 9h55
